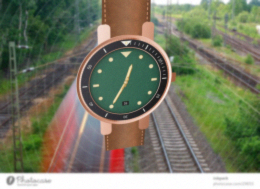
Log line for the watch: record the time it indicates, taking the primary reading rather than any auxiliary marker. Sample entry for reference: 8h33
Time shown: 12h35
